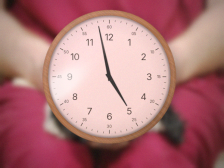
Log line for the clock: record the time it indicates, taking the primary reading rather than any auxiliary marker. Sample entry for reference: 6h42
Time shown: 4h58
